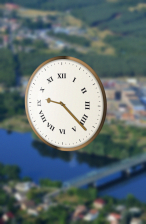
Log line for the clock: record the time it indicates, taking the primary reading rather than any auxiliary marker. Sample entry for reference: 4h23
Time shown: 9h22
